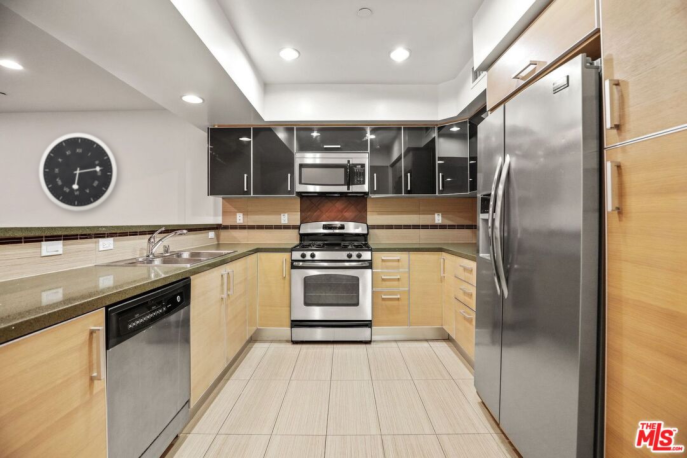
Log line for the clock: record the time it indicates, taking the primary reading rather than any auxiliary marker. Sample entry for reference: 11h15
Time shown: 6h13
